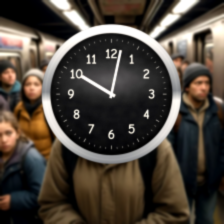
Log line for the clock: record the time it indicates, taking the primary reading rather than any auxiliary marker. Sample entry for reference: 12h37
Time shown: 10h02
